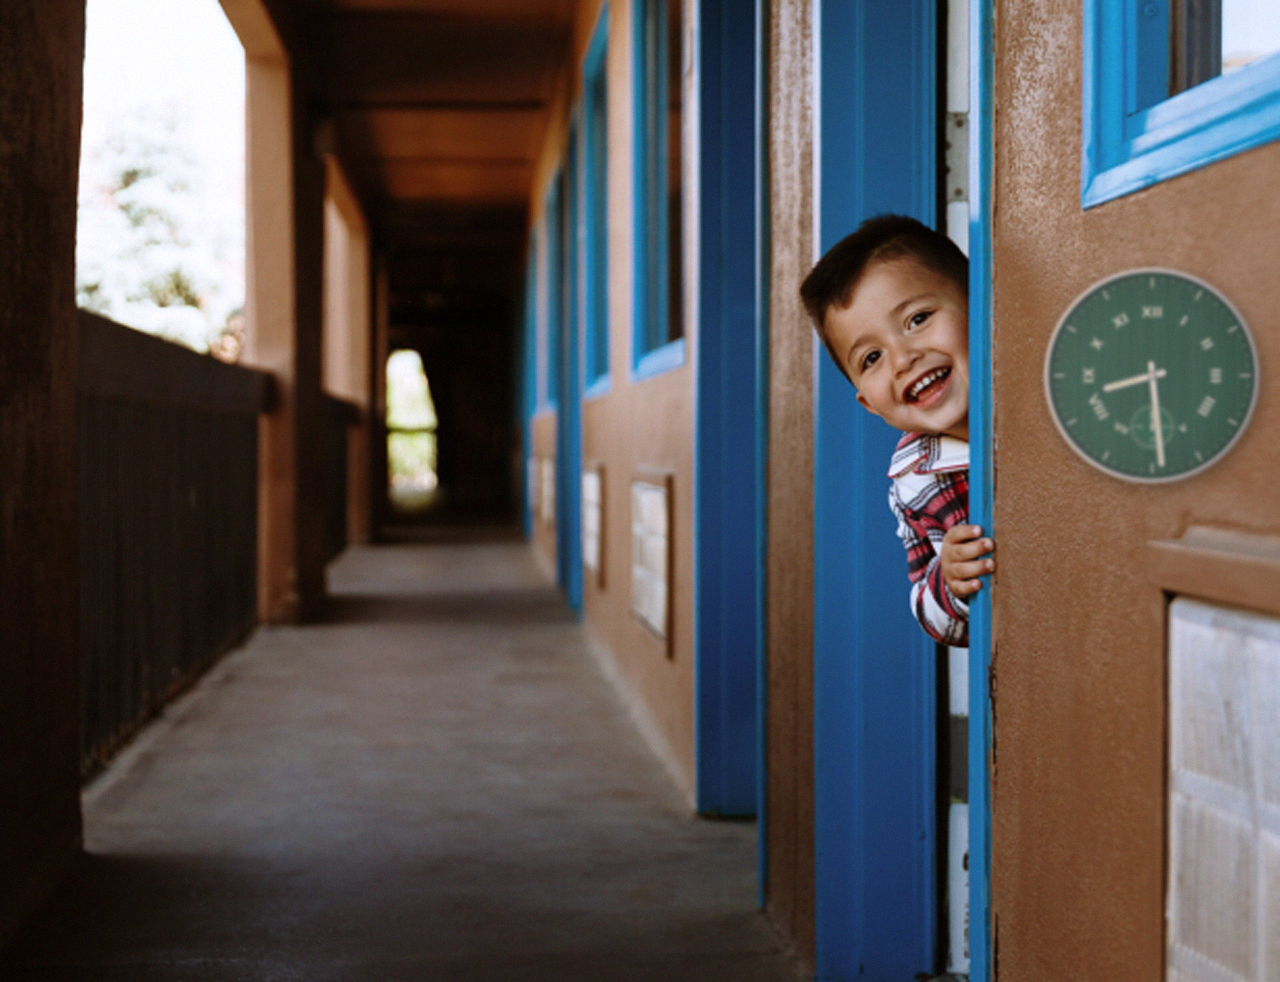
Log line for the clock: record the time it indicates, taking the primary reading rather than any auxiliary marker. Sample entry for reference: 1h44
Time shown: 8h29
